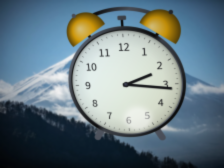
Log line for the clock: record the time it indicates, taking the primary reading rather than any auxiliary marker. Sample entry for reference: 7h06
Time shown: 2h16
